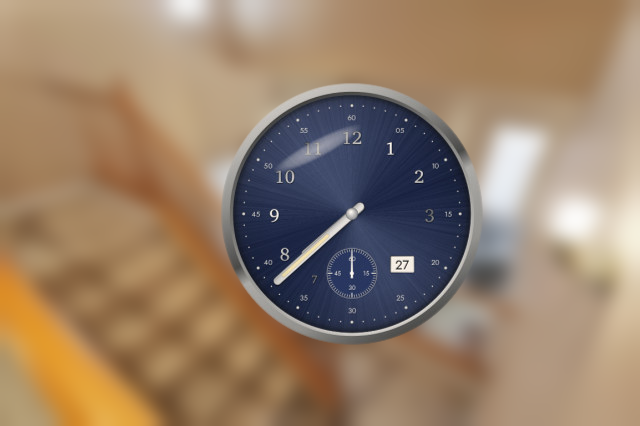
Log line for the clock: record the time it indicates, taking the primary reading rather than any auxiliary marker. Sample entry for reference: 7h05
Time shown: 7h38
